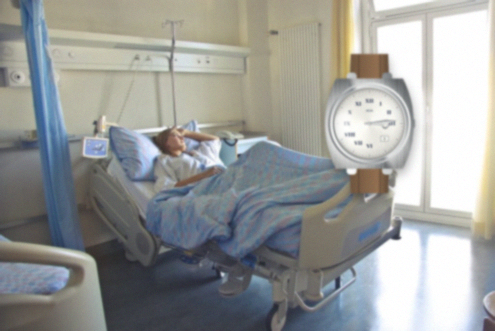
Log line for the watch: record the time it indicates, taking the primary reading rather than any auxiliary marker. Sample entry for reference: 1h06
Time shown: 3h14
